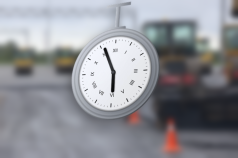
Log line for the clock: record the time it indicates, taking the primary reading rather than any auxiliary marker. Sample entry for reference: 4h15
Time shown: 5h56
